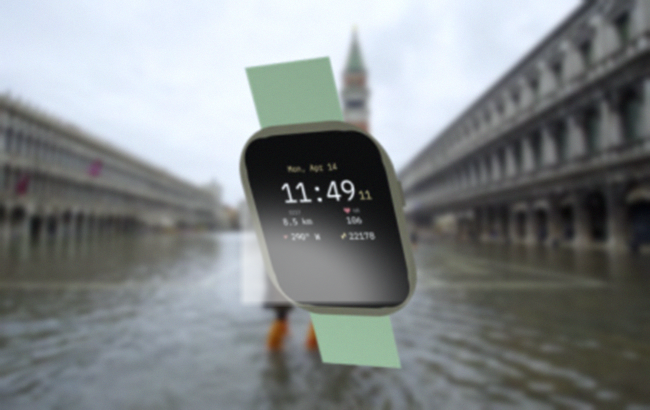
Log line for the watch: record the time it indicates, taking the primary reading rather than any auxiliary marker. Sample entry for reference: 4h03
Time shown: 11h49
